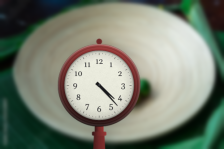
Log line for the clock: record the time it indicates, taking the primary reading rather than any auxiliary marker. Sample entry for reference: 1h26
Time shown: 4h23
